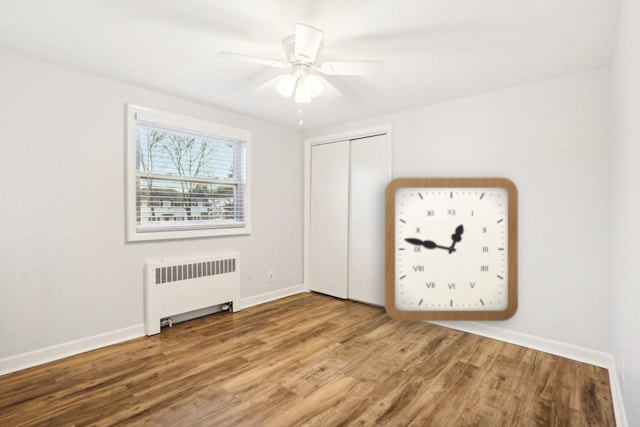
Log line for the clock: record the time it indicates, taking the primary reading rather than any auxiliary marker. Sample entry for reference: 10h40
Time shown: 12h47
